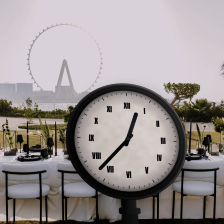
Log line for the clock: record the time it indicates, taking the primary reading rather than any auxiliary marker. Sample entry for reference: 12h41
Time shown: 12h37
